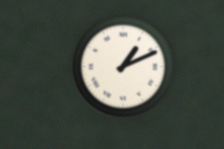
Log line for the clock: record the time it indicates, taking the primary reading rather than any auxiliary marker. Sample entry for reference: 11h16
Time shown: 1h11
